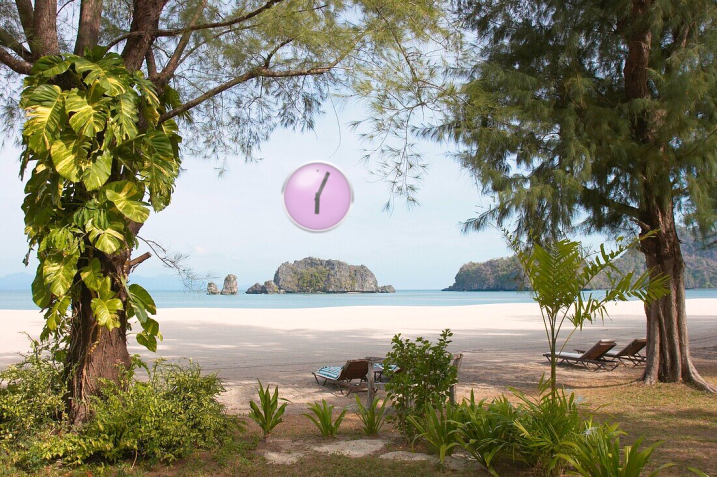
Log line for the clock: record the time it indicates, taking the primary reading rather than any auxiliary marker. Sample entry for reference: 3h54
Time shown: 6h04
